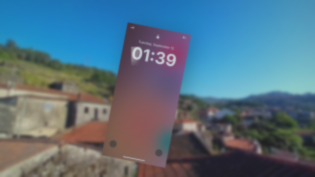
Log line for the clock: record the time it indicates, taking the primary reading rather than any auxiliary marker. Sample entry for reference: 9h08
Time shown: 1h39
